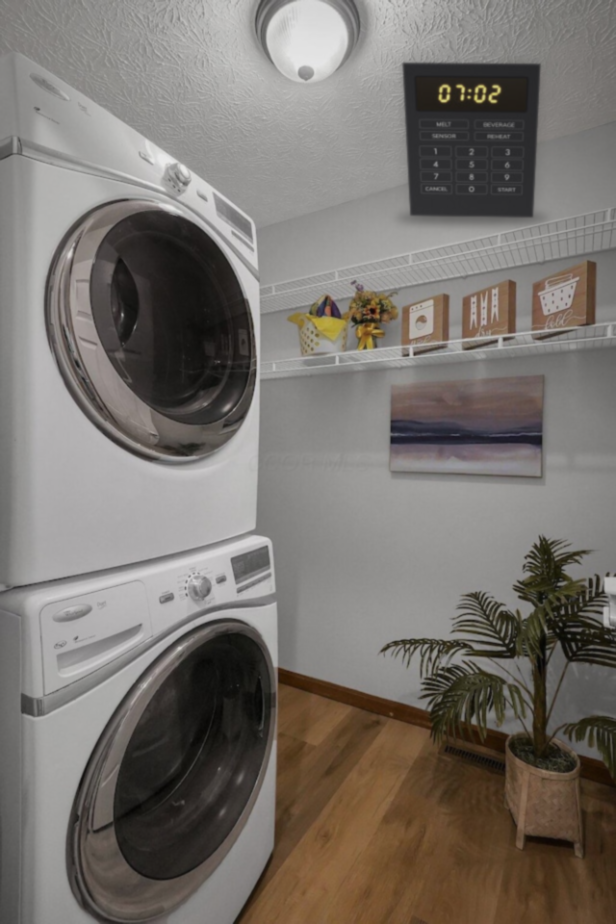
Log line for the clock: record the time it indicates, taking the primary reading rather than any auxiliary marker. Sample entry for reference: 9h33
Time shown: 7h02
